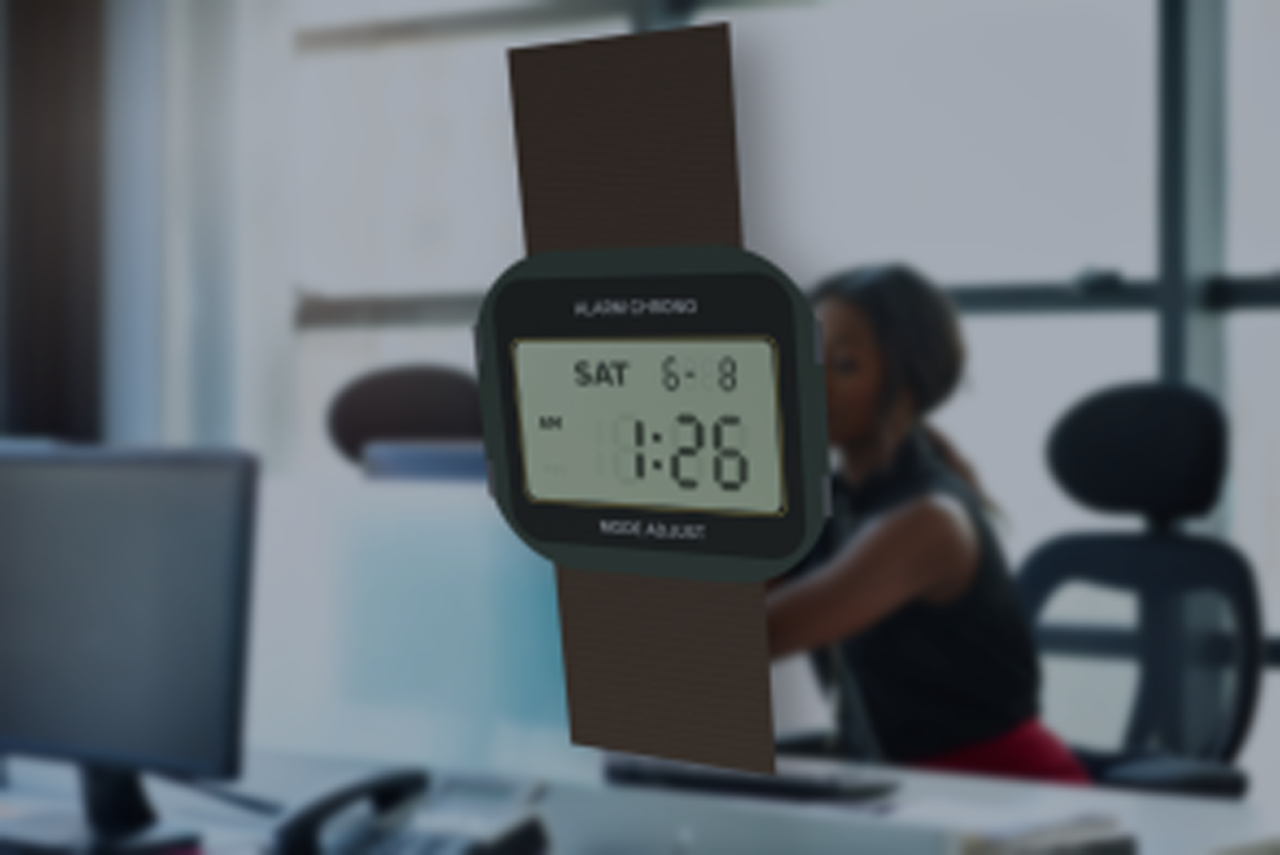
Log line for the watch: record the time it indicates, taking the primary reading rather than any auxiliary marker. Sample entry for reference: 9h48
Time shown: 1h26
